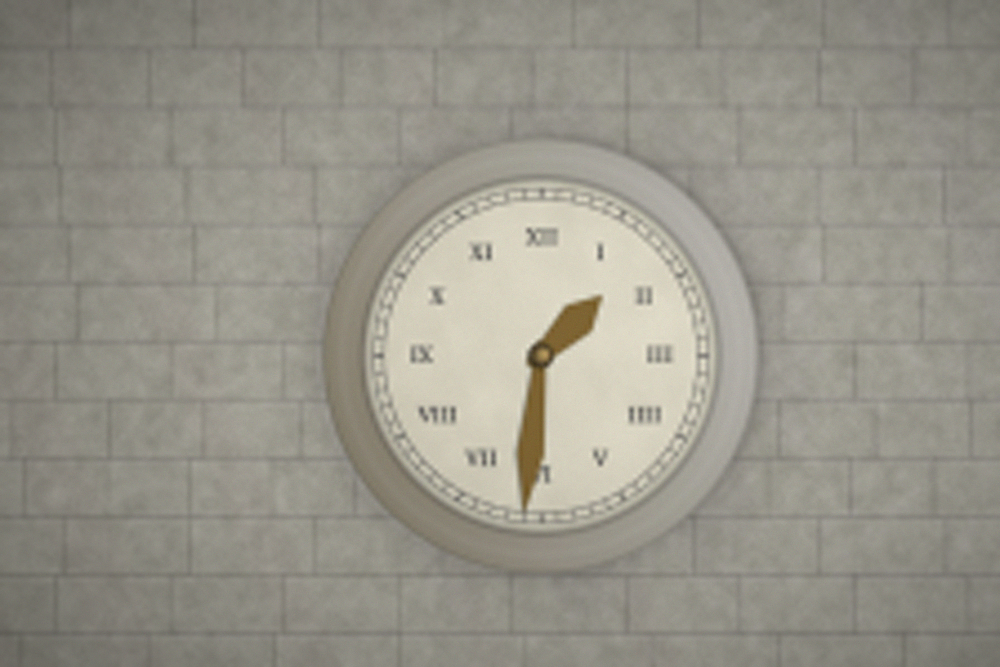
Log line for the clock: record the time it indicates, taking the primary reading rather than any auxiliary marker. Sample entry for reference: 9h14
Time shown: 1h31
